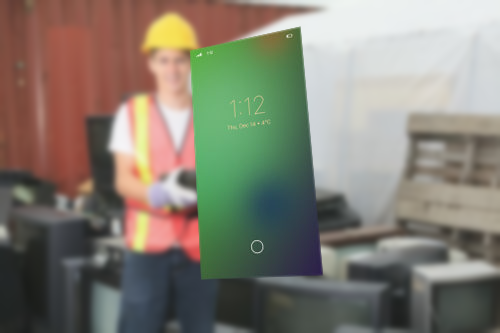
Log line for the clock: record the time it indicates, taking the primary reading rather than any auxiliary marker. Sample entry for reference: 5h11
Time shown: 1h12
